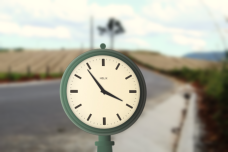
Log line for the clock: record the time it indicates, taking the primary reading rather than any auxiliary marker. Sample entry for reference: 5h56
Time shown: 3h54
